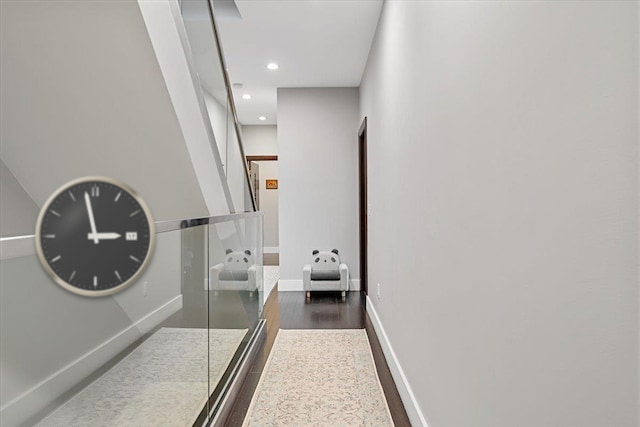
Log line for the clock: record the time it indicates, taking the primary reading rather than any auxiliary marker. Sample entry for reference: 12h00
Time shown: 2h58
